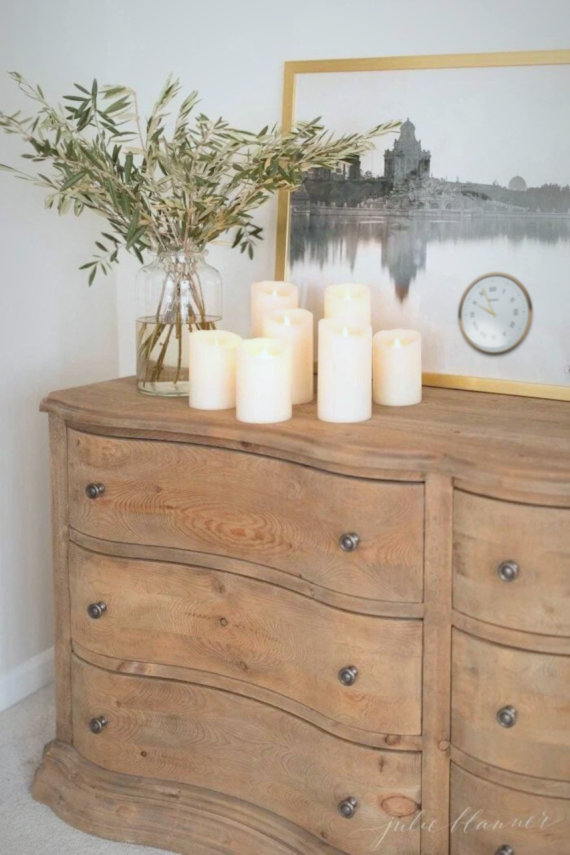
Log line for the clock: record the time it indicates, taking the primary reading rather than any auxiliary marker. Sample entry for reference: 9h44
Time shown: 9h56
